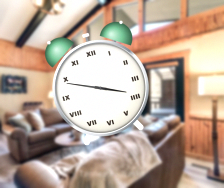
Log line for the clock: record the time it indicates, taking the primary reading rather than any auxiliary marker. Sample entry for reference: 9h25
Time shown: 3h49
